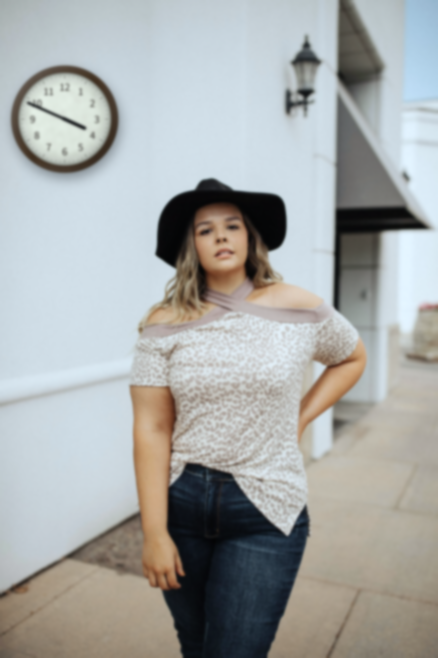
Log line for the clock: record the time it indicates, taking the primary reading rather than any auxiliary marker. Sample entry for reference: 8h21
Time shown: 3h49
